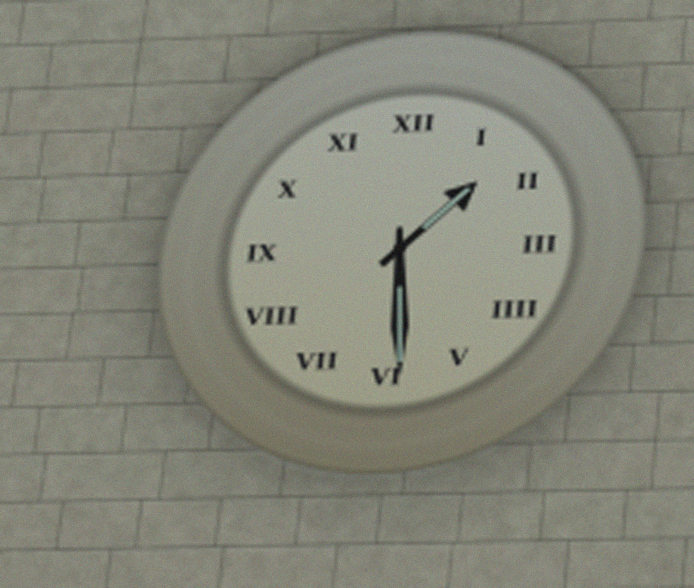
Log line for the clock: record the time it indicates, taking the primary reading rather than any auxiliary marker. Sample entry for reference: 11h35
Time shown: 1h29
